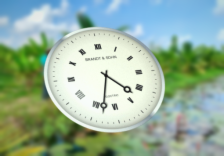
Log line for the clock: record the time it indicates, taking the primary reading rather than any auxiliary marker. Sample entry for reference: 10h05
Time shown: 4h33
